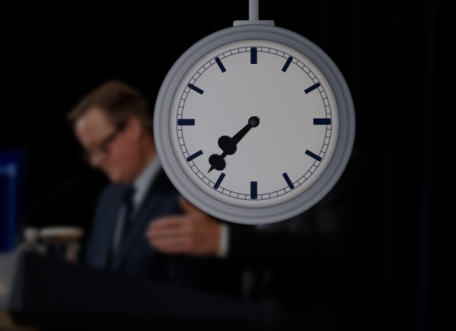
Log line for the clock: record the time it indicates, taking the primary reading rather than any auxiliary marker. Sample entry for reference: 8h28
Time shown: 7h37
